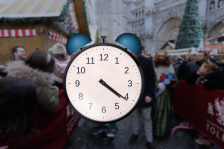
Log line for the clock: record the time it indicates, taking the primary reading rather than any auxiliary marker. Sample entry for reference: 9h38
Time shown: 4h21
